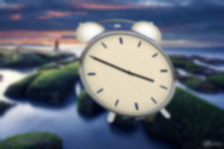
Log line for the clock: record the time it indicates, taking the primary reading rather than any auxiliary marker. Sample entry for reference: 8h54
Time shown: 3h50
